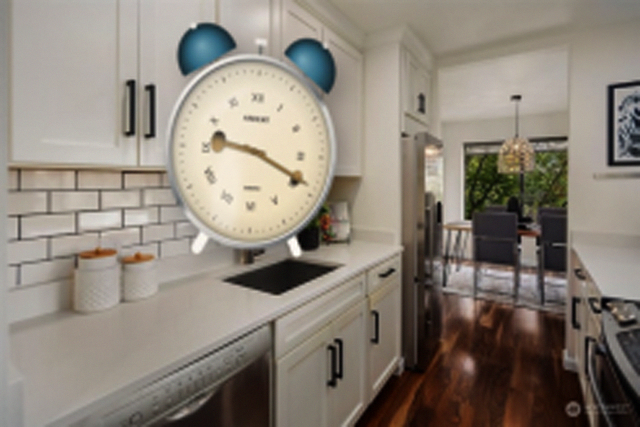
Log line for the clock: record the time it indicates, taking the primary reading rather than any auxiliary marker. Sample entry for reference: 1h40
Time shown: 9h19
